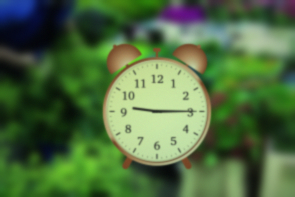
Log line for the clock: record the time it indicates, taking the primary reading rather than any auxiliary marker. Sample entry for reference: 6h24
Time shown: 9h15
